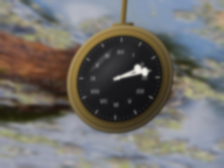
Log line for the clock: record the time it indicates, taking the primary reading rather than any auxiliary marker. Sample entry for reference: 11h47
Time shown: 2h13
